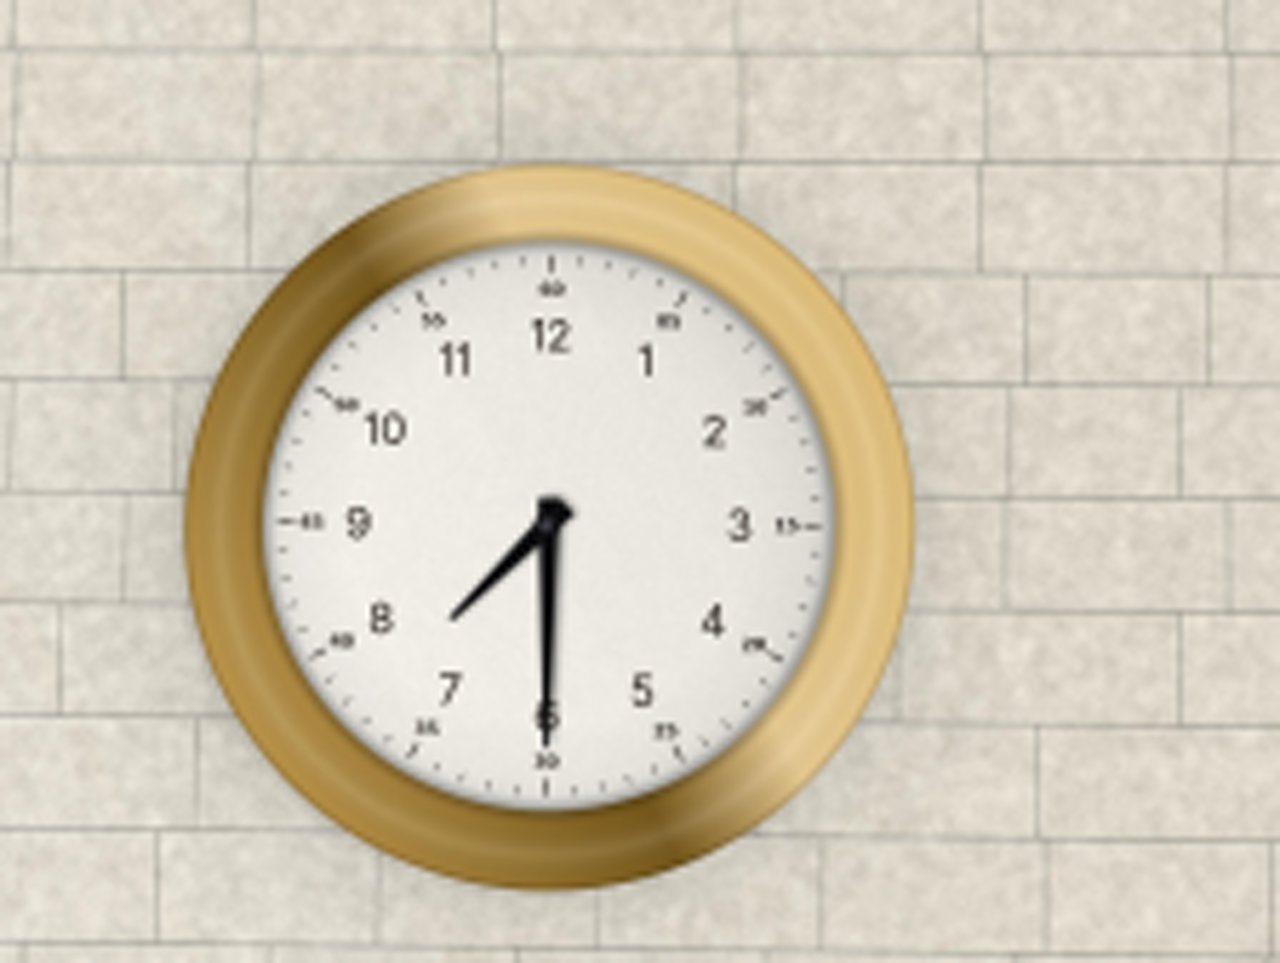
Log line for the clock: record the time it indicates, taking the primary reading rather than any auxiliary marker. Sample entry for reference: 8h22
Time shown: 7h30
